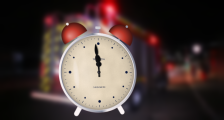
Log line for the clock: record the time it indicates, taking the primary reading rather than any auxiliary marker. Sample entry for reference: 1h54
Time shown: 11h59
